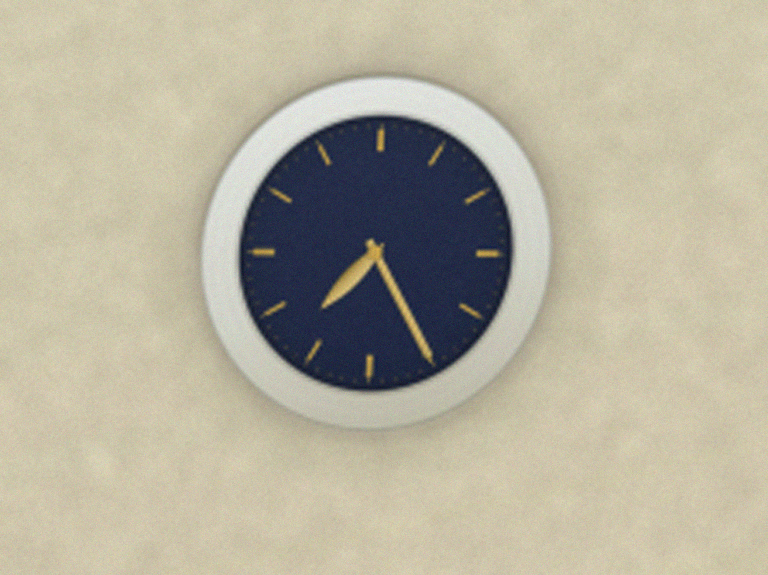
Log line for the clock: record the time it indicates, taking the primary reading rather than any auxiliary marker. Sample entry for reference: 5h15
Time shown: 7h25
